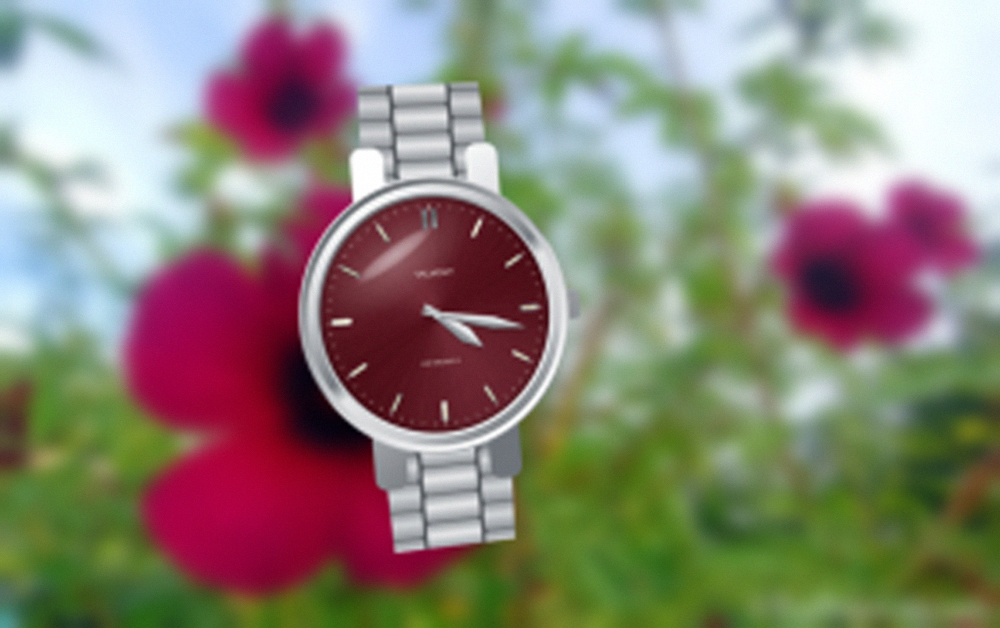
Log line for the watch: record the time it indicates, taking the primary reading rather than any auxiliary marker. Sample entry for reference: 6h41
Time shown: 4h17
